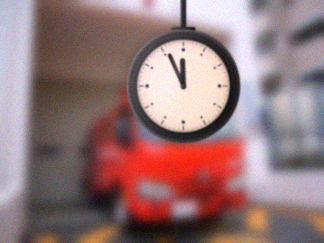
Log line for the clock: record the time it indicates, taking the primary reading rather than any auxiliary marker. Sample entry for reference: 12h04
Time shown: 11h56
